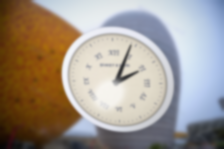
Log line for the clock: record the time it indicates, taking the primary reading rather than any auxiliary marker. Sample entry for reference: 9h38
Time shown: 2h04
